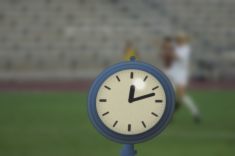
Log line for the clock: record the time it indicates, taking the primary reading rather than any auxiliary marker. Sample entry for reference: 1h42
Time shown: 12h12
